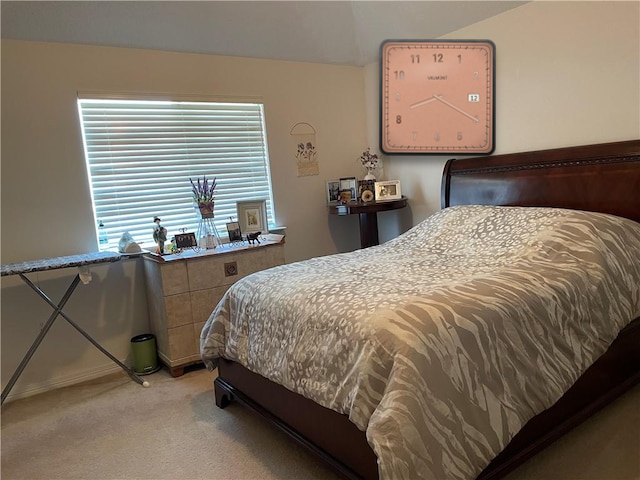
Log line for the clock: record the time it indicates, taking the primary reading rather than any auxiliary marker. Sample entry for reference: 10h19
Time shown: 8h20
